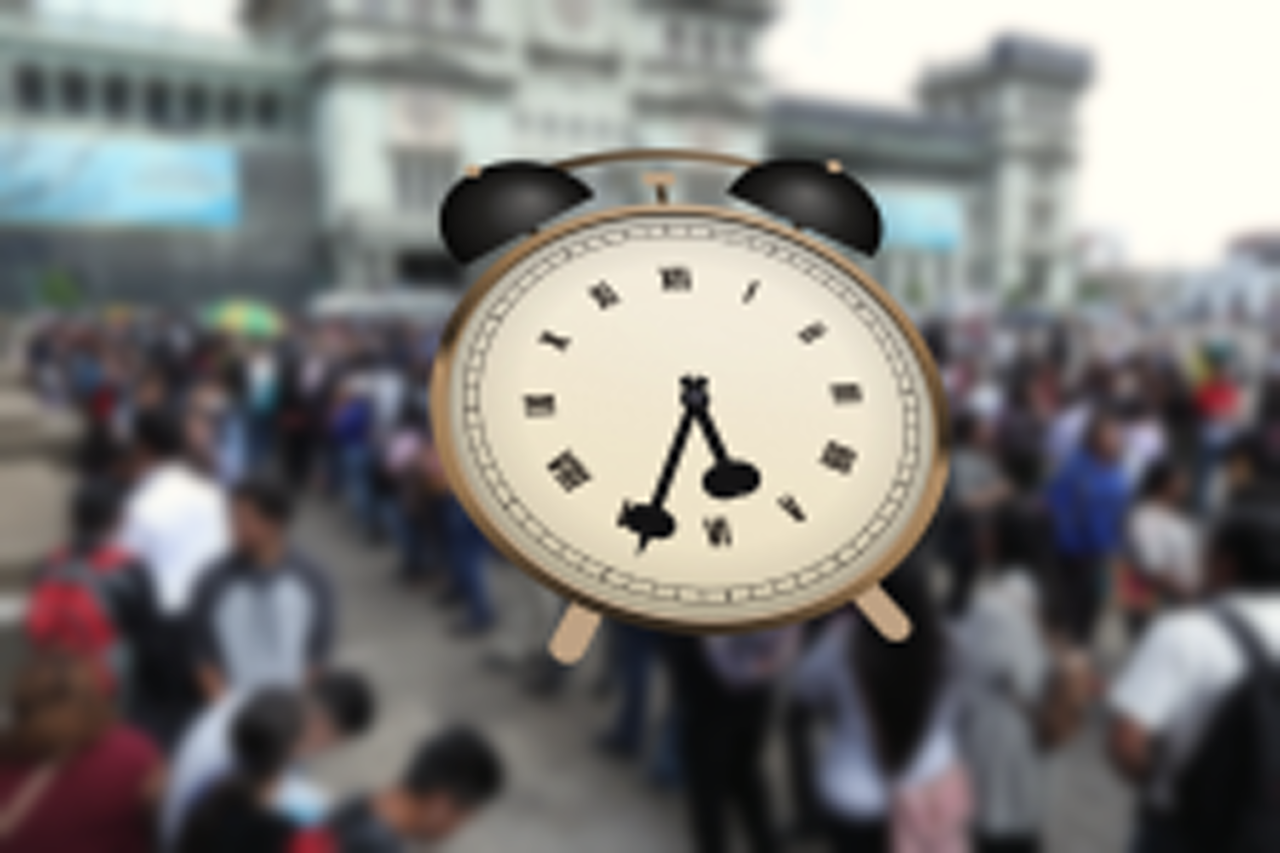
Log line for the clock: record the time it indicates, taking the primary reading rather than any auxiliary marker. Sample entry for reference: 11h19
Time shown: 5h34
